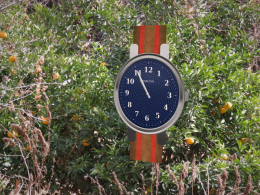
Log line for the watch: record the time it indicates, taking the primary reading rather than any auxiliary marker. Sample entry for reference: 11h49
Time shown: 10h55
